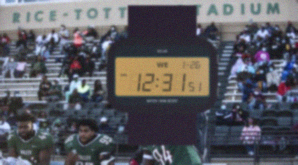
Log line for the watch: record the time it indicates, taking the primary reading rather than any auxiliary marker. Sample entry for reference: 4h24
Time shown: 12h31
